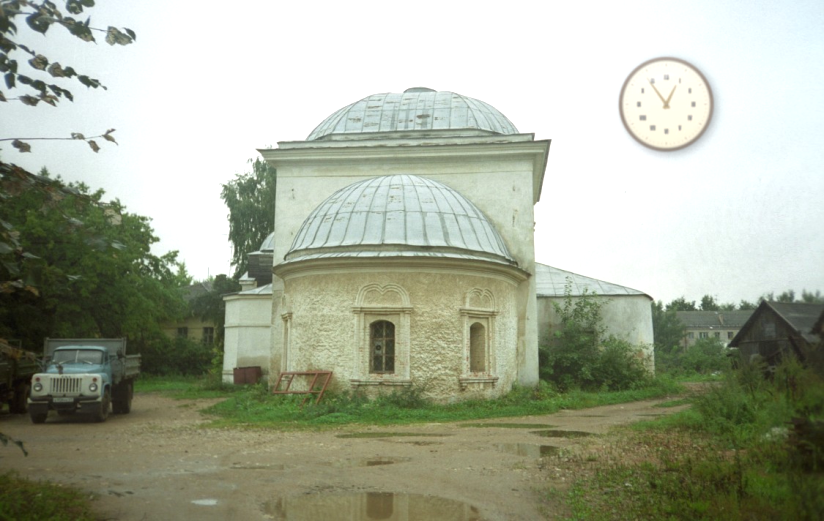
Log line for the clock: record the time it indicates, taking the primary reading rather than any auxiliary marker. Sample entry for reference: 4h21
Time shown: 12h54
